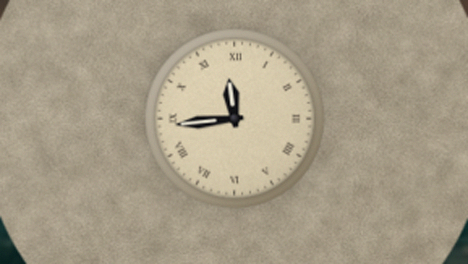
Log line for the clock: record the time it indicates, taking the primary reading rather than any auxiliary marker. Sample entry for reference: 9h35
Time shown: 11h44
